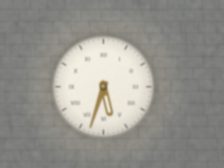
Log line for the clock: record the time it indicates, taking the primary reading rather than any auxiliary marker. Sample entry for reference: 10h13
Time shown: 5h33
